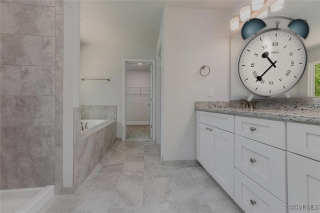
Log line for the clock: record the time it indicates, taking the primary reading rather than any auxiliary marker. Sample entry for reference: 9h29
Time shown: 10h37
